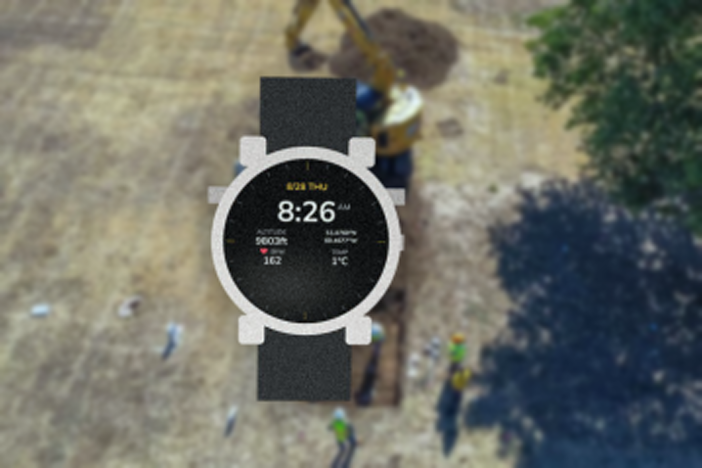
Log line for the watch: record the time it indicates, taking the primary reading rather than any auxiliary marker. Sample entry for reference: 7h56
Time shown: 8h26
